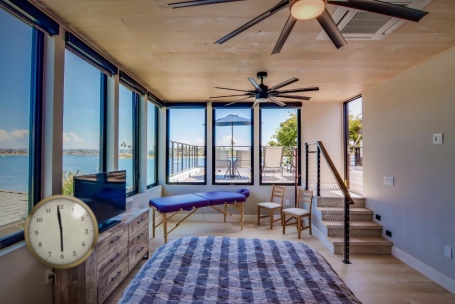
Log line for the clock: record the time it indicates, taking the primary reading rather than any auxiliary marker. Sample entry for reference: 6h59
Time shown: 5h59
